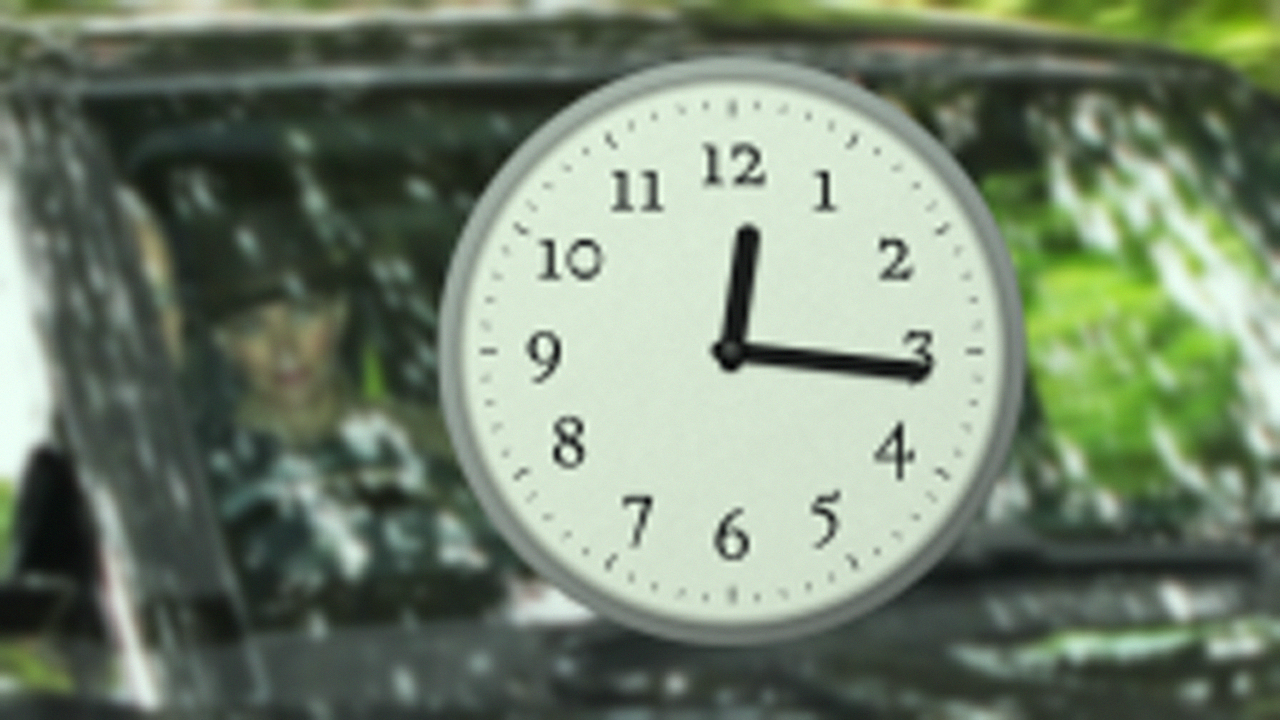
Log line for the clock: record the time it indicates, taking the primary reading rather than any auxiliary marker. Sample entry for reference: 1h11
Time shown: 12h16
